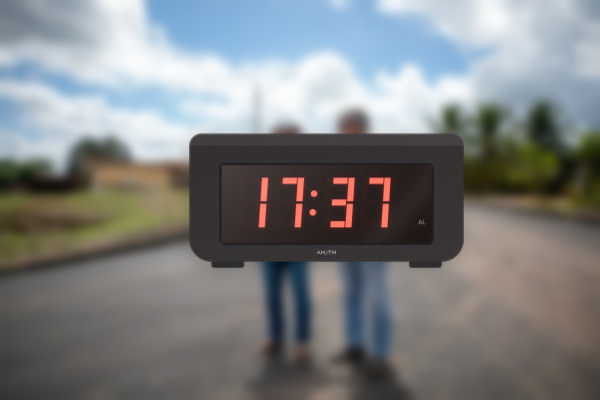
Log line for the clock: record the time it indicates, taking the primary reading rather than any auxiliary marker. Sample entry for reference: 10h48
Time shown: 17h37
